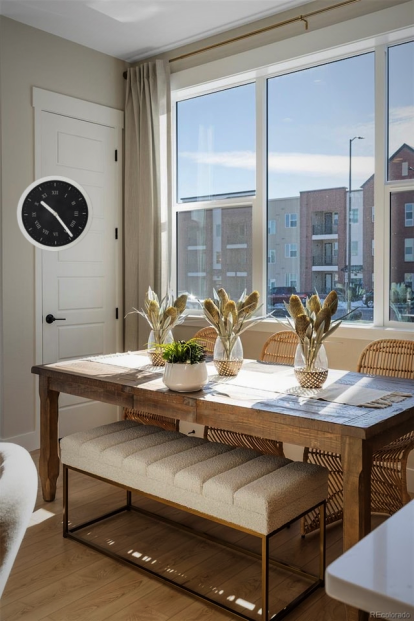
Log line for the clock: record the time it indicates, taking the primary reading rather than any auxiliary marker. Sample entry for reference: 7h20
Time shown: 10h24
